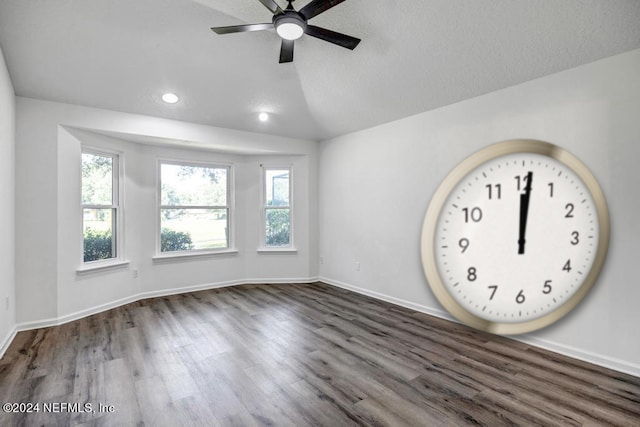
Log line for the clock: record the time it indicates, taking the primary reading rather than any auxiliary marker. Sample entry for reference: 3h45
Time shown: 12h01
